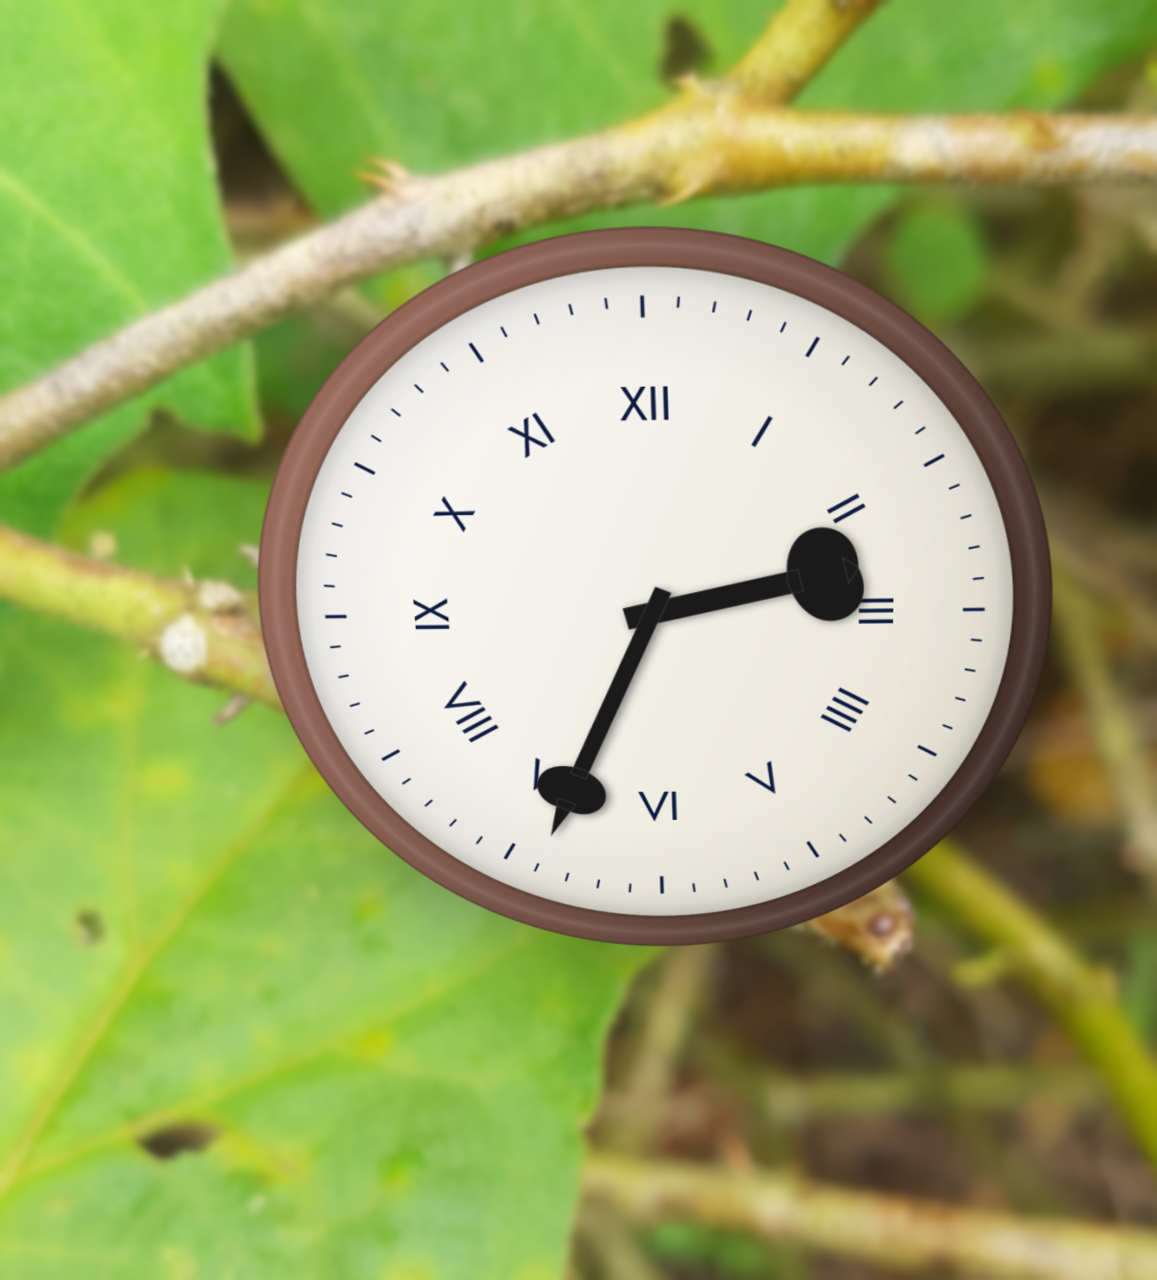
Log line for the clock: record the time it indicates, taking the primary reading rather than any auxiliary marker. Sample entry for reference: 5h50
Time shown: 2h34
